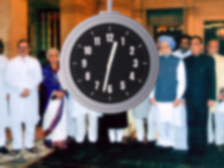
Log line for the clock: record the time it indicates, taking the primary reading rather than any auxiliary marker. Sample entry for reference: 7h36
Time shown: 12h32
